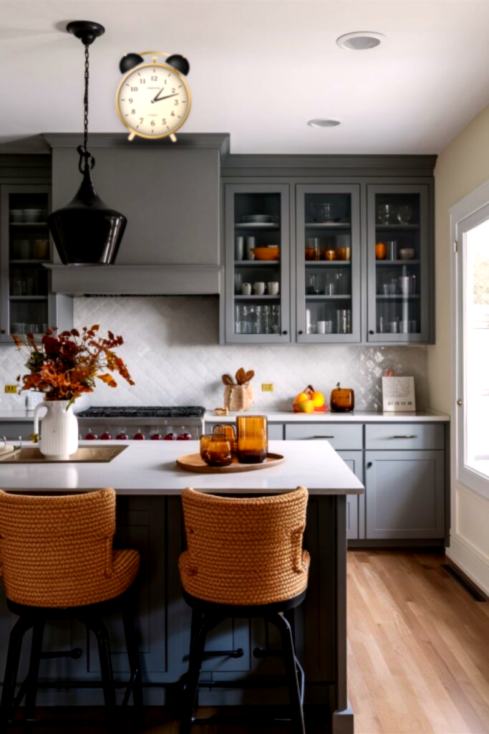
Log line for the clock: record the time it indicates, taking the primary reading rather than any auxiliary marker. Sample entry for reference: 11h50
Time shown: 1h12
